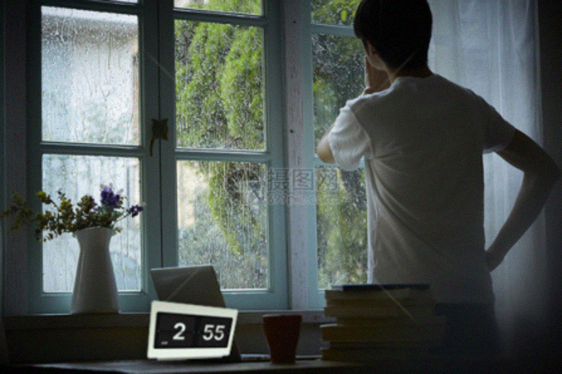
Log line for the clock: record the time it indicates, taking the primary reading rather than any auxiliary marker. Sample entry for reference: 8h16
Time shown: 2h55
